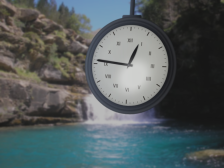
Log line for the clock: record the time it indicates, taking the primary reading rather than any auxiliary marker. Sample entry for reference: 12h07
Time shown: 12h46
